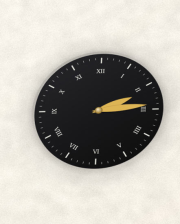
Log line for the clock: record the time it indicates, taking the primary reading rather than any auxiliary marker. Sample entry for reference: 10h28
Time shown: 2h14
